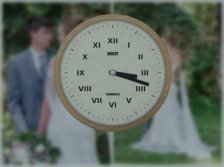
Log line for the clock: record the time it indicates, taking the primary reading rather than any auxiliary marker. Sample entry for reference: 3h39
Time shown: 3h18
